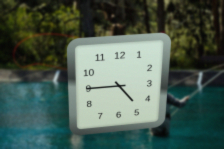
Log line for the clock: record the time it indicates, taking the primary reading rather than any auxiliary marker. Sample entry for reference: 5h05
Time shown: 4h45
